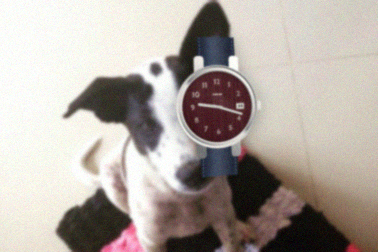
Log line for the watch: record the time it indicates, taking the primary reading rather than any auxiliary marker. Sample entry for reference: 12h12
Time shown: 9h18
